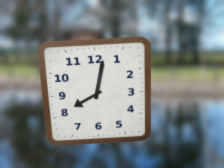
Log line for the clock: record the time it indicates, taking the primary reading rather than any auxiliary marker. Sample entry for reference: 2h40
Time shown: 8h02
